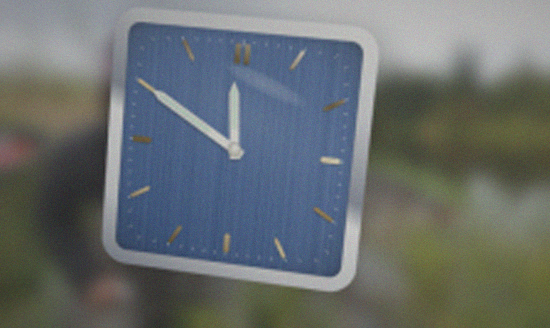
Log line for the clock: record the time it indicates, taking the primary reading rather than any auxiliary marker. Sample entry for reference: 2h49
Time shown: 11h50
